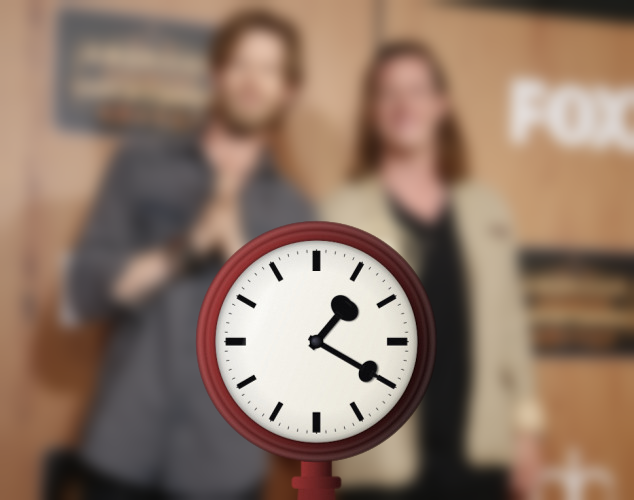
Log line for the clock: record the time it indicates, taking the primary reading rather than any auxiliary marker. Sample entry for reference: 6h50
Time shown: 1h20
